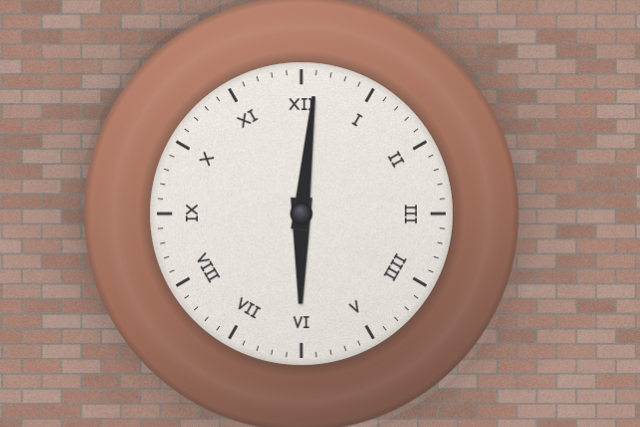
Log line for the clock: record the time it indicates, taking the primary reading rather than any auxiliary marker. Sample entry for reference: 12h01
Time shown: 6h01
